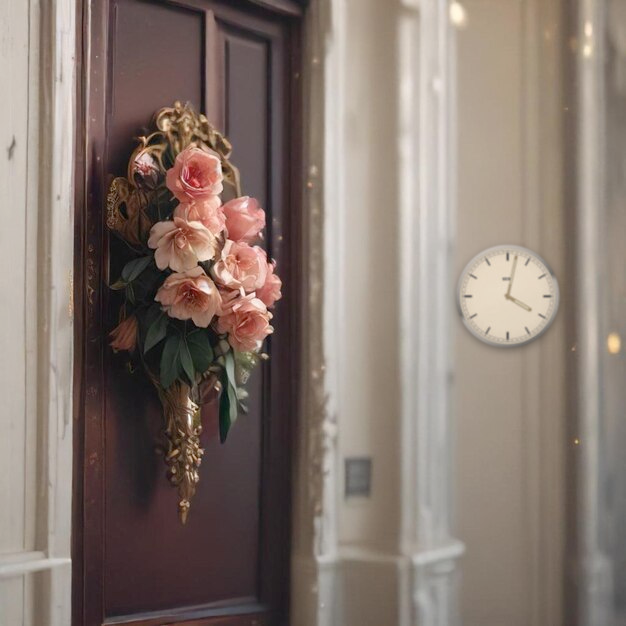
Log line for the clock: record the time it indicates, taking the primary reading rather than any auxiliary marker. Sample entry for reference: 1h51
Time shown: 4h02
